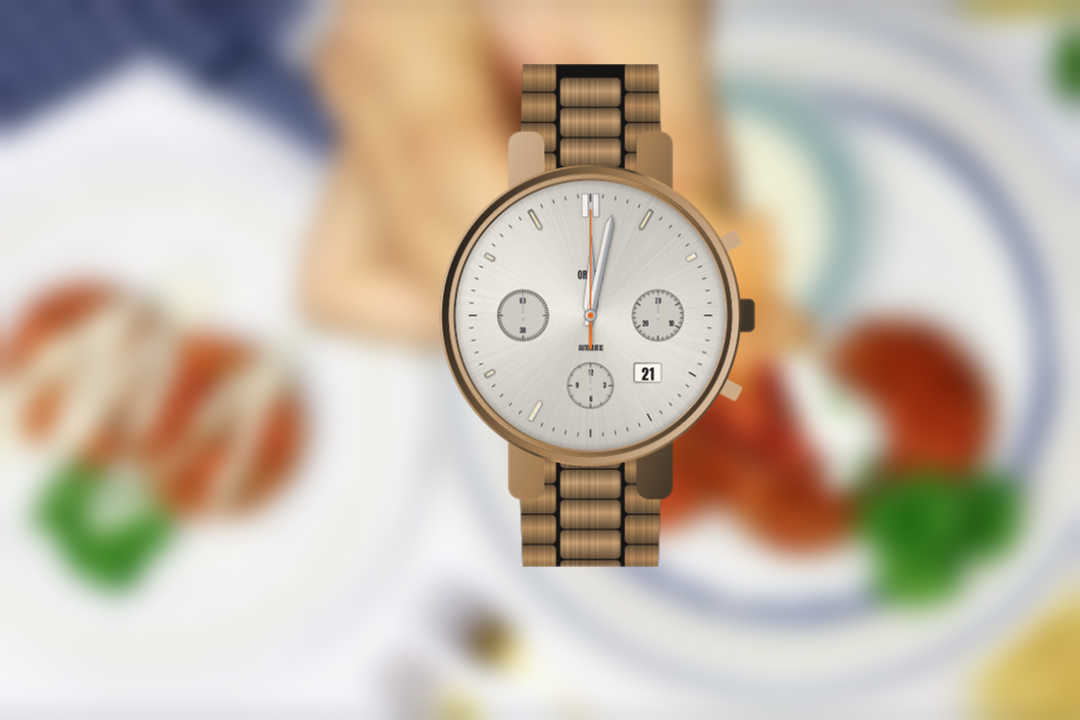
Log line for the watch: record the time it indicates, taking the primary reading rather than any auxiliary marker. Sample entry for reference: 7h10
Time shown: 12h02
